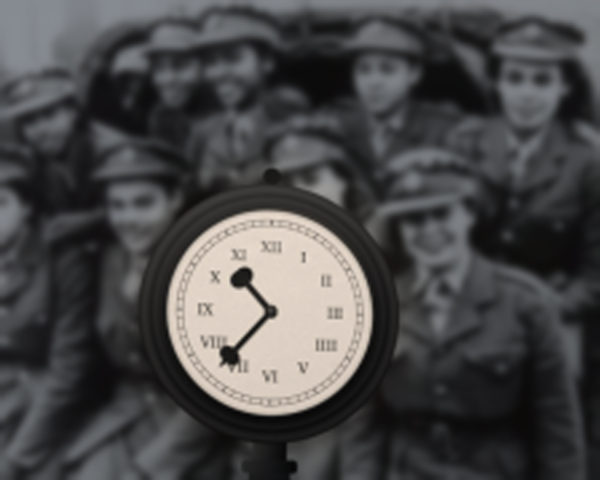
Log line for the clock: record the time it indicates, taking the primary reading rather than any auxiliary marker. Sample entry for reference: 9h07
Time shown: 10h37
